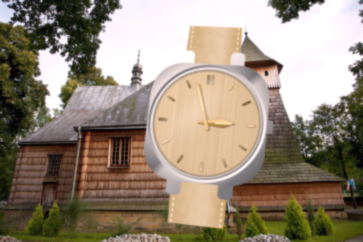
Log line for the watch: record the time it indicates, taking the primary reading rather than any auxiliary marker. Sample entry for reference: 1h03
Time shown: 2h57
